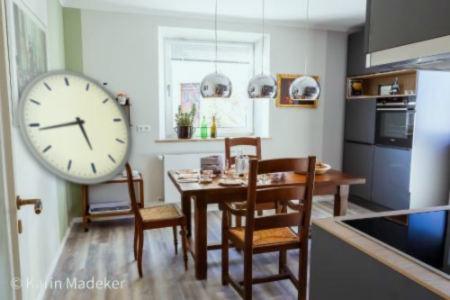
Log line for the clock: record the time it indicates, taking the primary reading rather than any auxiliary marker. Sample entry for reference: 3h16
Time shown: 5h44
